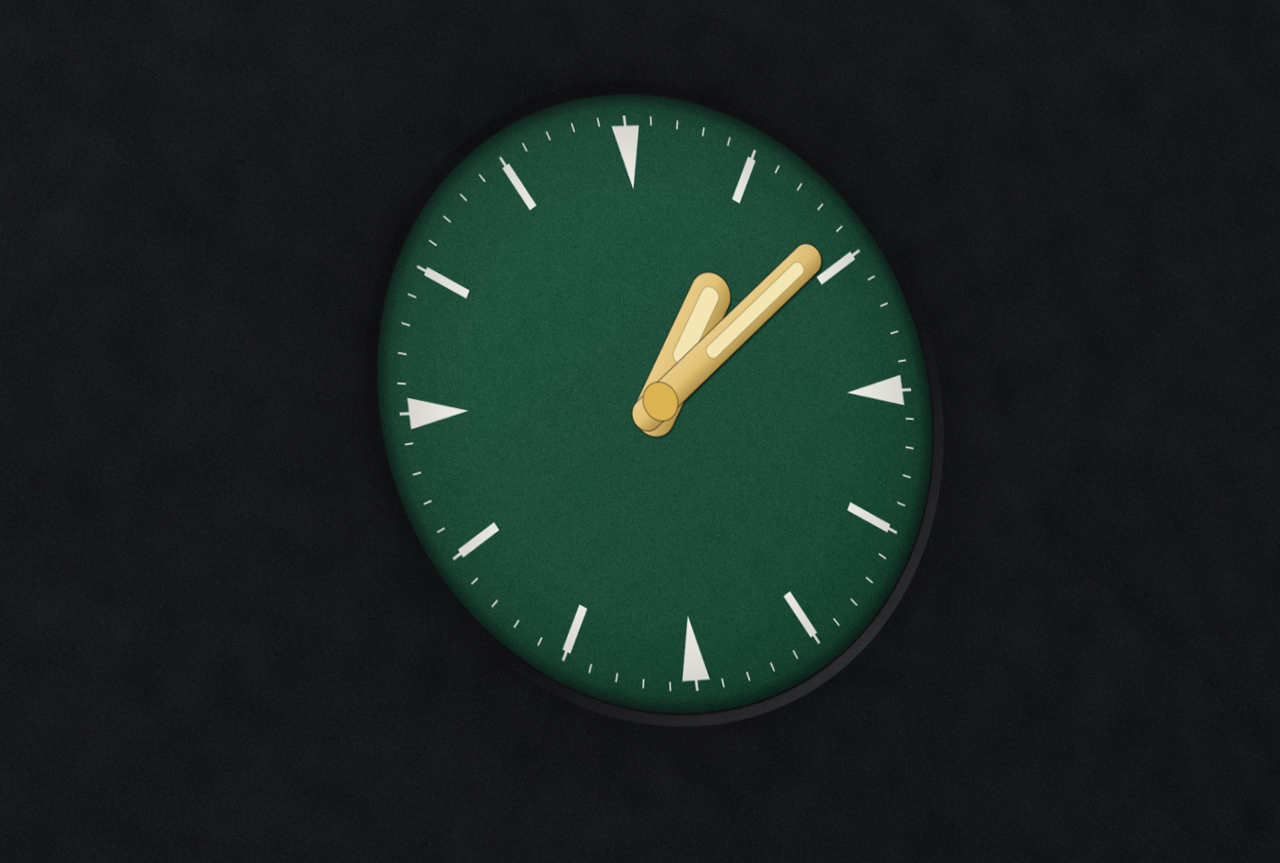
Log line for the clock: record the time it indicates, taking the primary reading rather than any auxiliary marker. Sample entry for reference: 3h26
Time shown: 1h09
